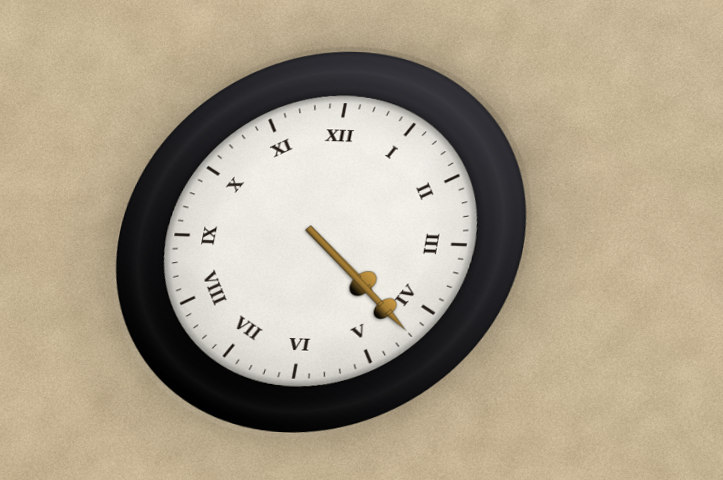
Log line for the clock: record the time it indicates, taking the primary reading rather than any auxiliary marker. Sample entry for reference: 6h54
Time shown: 4h22
